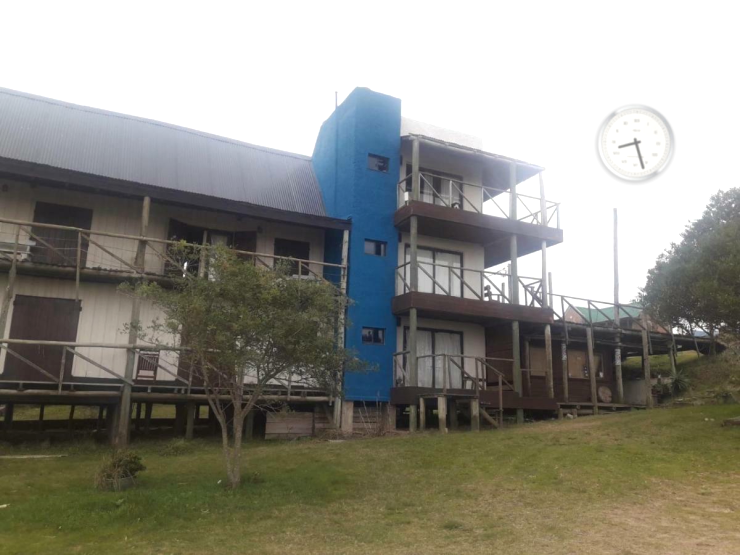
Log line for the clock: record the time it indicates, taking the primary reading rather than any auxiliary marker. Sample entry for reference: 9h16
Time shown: 8h27
